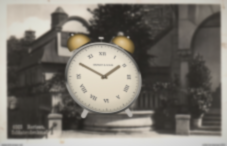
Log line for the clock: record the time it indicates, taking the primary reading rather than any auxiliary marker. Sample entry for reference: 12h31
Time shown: 1h50
